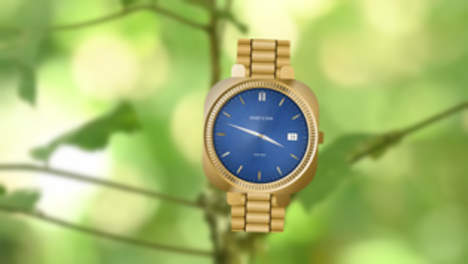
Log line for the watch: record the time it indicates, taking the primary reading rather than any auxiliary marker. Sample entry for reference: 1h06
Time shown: 3h48
